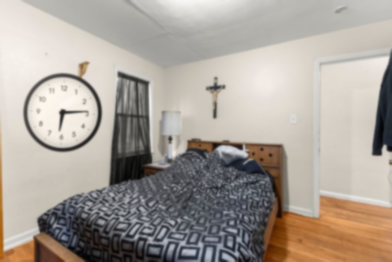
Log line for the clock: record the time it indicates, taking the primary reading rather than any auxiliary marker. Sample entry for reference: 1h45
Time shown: 6h14
